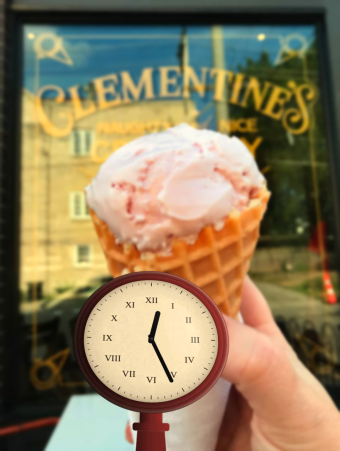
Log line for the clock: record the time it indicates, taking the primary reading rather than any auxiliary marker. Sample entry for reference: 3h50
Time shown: 12h26
